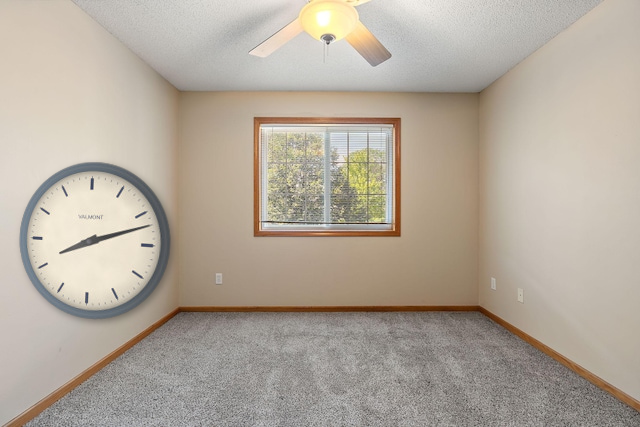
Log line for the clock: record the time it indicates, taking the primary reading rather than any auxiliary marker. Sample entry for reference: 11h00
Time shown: 8h12
